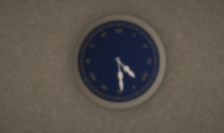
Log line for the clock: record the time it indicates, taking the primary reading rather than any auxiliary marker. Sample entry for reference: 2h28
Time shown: 4h29
